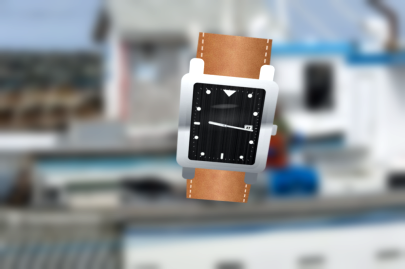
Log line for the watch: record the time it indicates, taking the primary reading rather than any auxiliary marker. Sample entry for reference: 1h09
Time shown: 9h16
